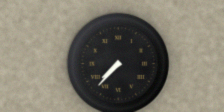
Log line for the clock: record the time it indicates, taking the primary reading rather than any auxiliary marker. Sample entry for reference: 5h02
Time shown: 7h37
